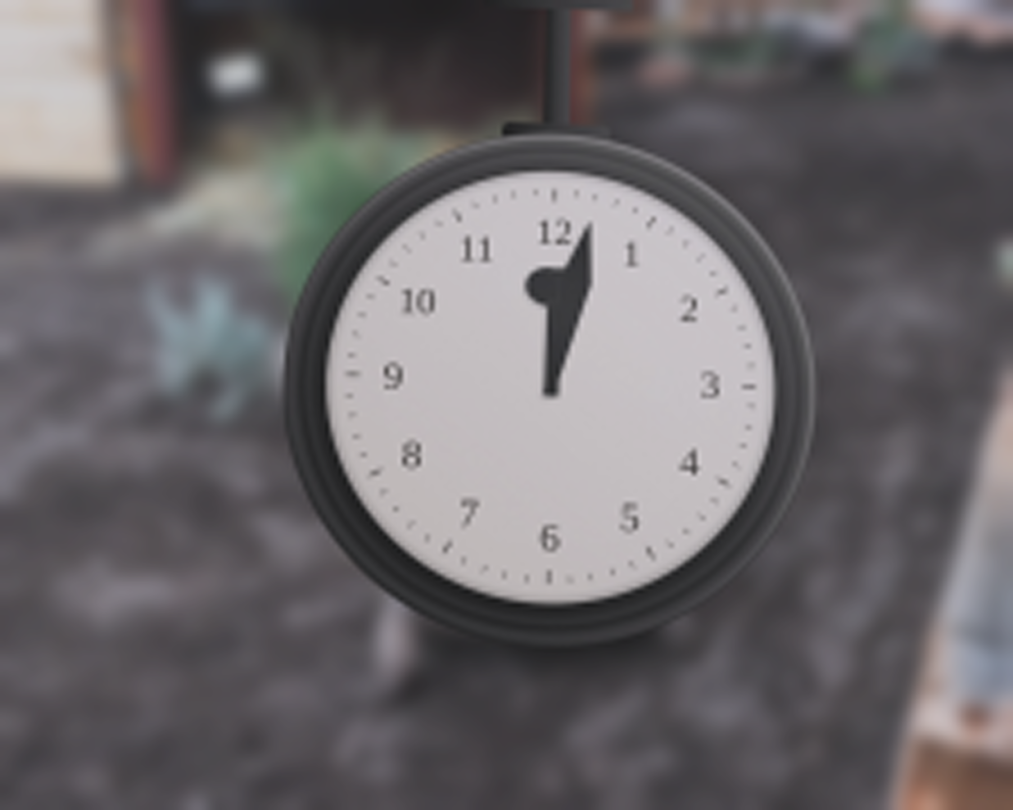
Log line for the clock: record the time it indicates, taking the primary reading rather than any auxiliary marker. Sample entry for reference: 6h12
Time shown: 12h02
